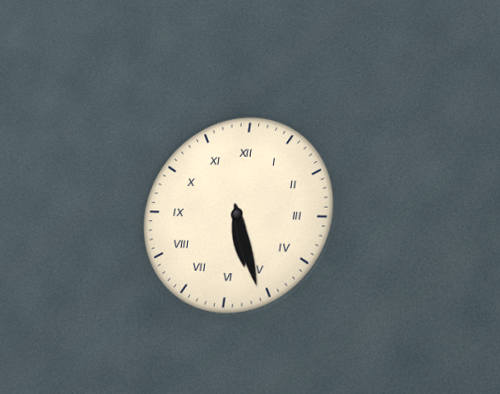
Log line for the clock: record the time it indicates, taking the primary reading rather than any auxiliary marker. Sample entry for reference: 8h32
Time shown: 5h26
